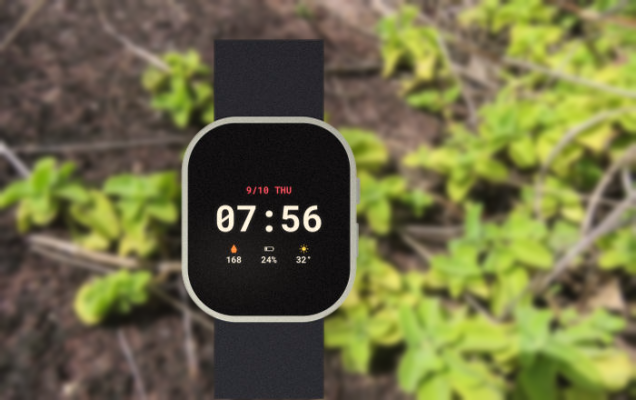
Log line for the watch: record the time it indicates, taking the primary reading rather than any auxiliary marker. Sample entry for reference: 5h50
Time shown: 7h56
